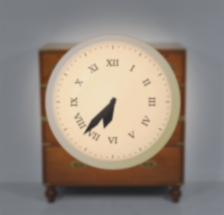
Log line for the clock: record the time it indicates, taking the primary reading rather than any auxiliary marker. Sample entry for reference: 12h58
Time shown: 6h37
